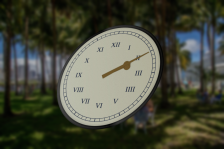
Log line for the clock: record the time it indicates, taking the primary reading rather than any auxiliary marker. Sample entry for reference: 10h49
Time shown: 2h10
